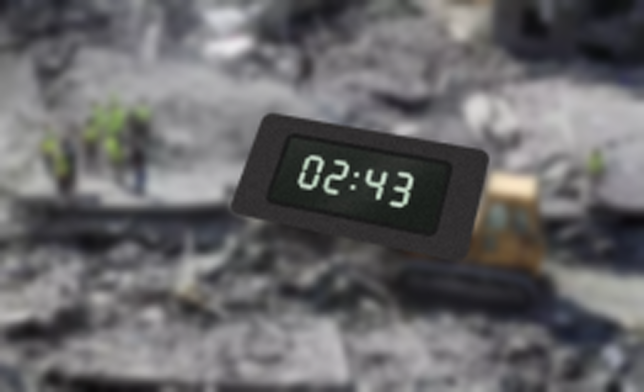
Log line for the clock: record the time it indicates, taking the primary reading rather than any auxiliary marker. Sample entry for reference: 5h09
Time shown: 2h43
